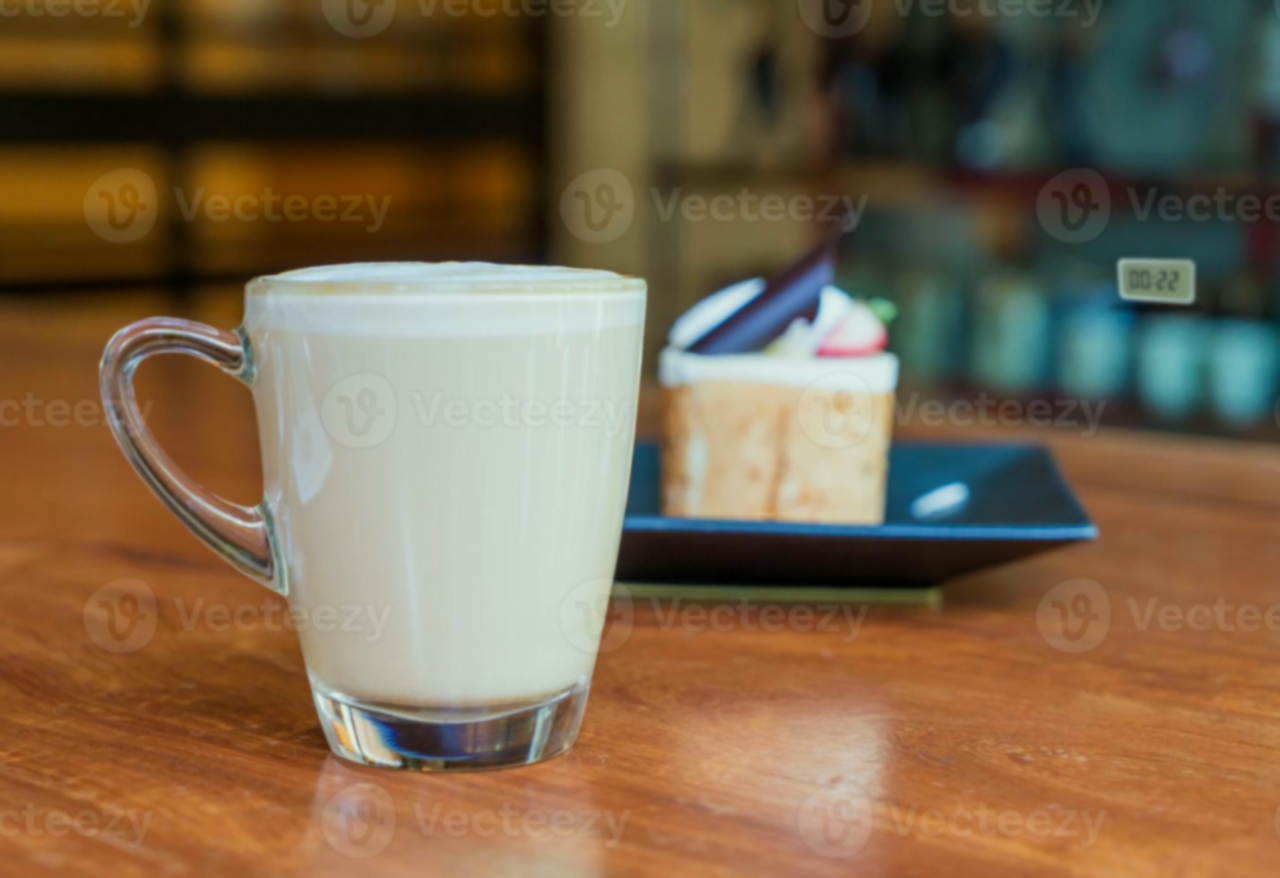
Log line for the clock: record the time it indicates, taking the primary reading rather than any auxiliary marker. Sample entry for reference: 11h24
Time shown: 0h22
